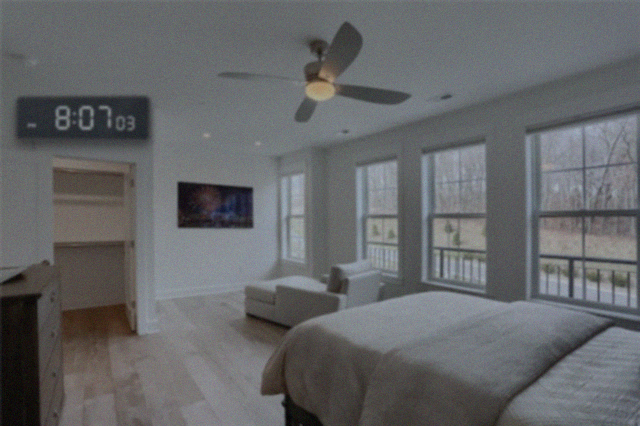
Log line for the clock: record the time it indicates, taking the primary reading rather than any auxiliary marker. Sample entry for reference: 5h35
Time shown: 8h07
